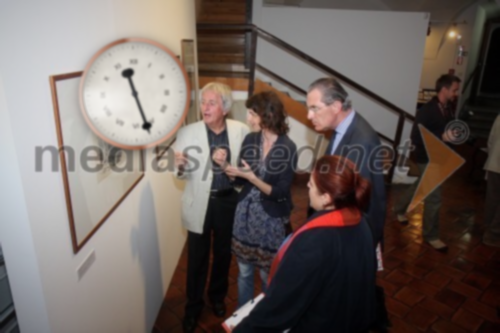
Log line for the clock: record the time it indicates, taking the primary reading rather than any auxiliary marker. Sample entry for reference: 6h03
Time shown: 11h27
